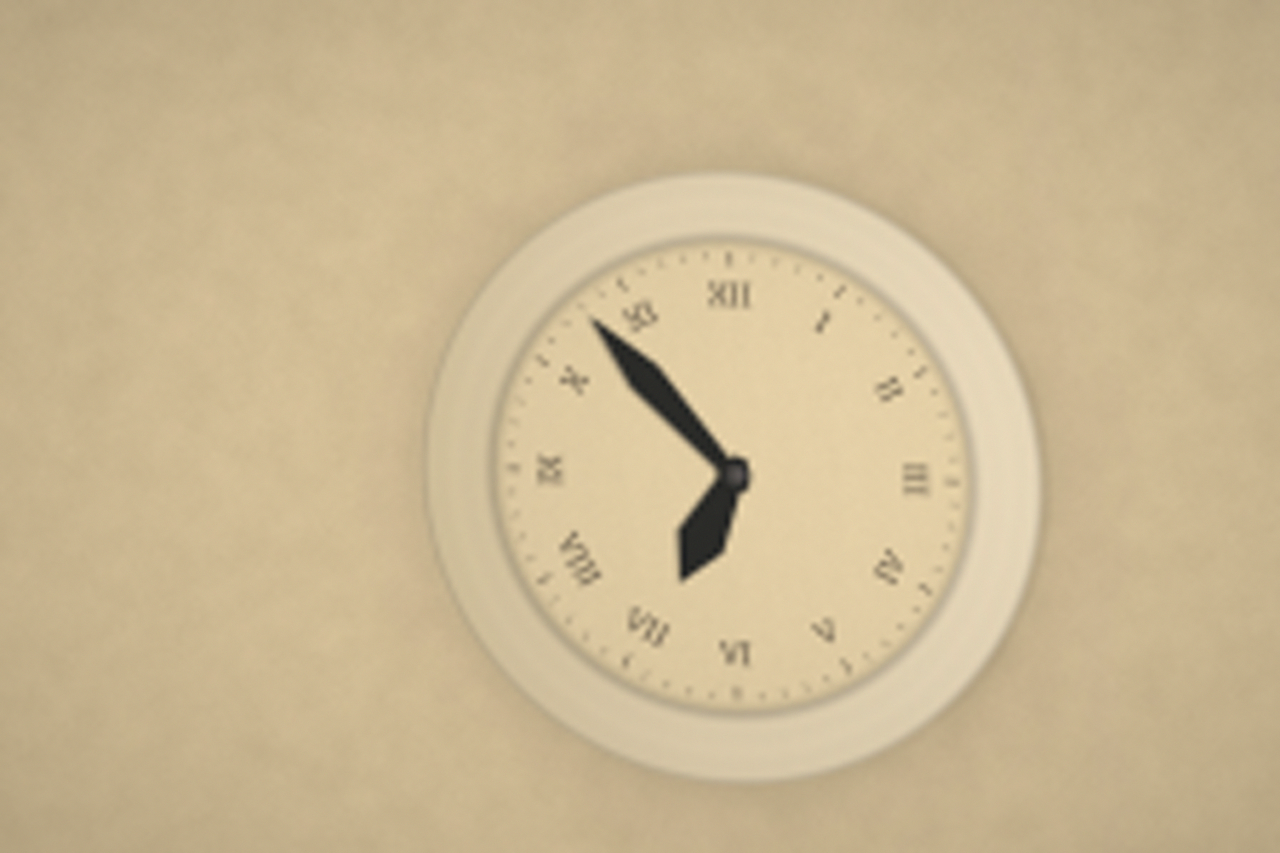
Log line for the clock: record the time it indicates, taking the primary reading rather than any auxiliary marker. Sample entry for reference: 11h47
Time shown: 6h53
